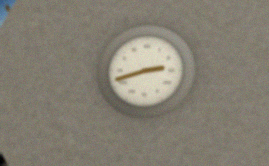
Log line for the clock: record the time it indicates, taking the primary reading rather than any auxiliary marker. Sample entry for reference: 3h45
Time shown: 2h42
